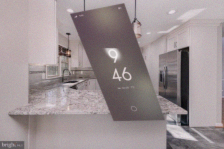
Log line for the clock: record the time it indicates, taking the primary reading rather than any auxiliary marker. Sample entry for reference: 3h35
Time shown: 9h46
